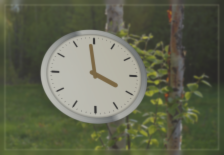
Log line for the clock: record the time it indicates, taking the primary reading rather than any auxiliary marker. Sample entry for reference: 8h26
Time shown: 3h59
